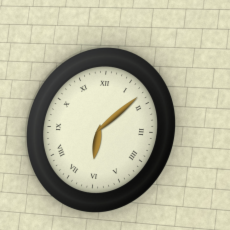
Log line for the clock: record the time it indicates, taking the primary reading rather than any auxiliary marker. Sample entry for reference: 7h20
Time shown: 6h08
